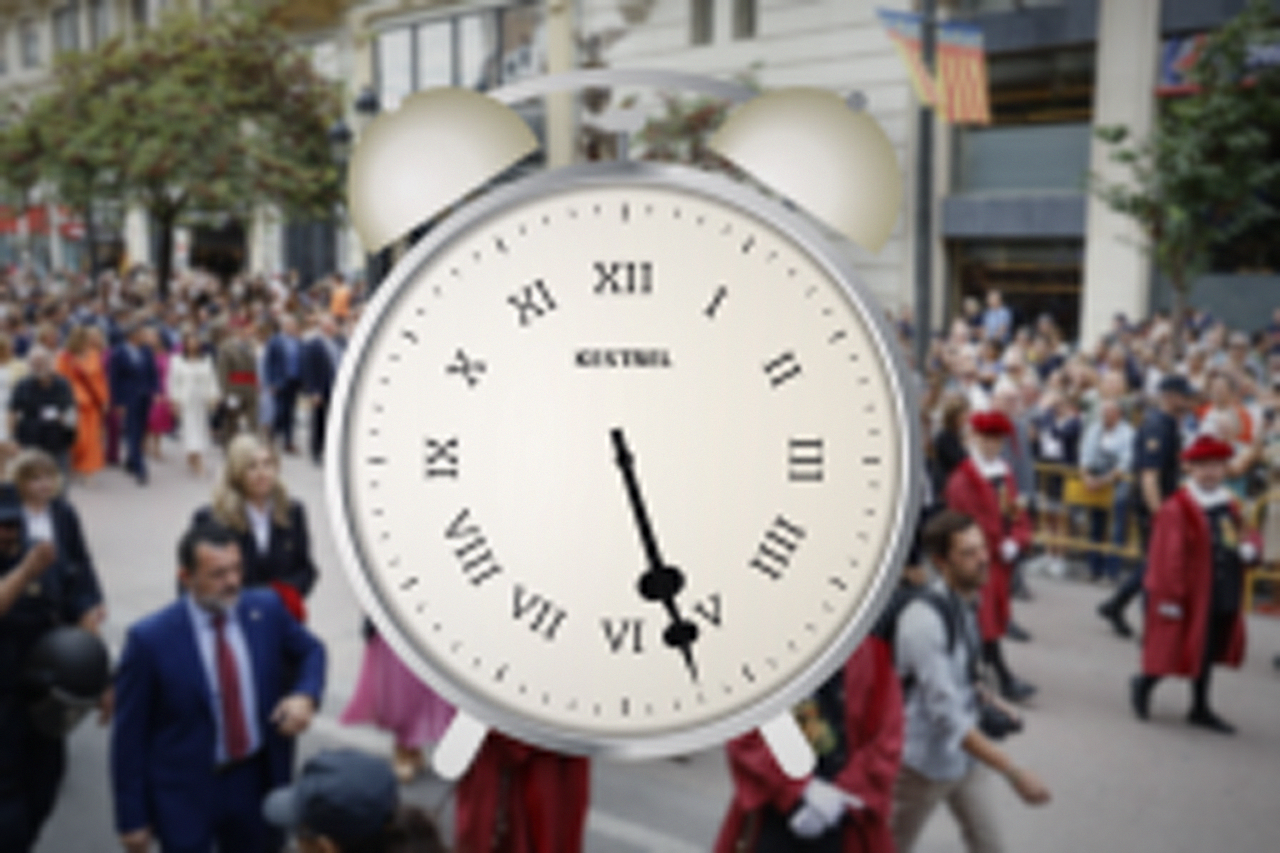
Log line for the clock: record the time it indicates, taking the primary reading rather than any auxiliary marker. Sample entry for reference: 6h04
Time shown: 5h27
